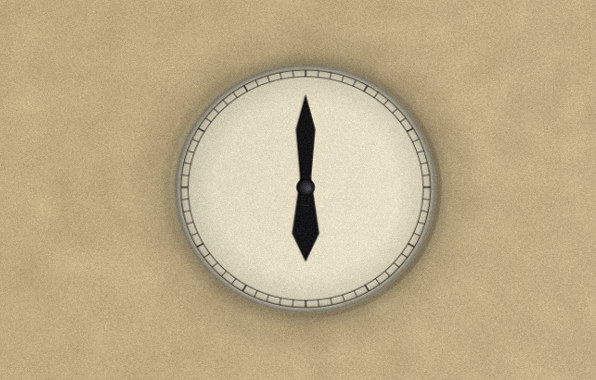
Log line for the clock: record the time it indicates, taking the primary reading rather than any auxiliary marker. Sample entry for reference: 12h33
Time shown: 6h00
